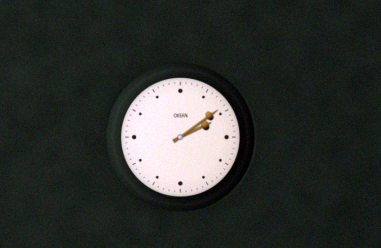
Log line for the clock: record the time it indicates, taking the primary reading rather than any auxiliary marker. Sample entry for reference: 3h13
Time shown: 2h09
